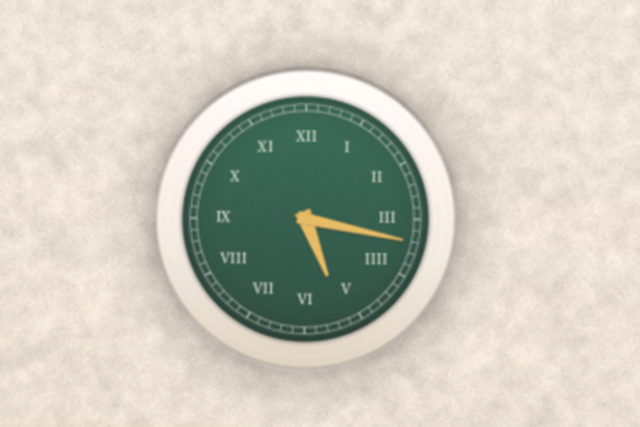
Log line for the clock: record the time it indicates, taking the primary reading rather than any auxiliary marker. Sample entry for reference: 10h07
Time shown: 5h17
